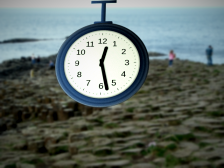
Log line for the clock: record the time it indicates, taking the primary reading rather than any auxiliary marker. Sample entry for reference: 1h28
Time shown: 12h28
